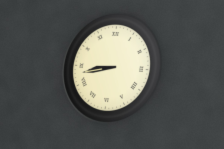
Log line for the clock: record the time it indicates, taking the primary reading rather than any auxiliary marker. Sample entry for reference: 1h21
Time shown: 8h43
